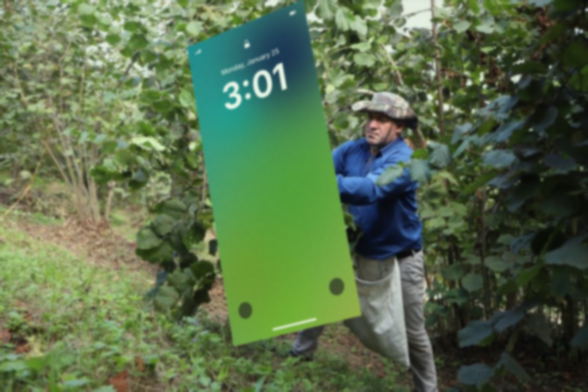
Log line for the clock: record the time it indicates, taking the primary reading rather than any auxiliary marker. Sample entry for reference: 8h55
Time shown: 3h01
